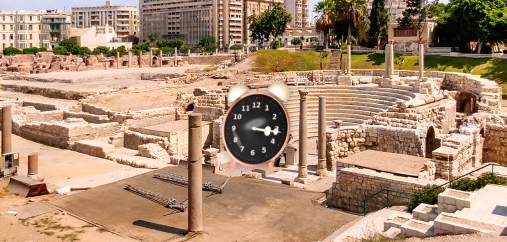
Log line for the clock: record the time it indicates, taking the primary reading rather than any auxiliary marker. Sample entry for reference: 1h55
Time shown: 3h16
